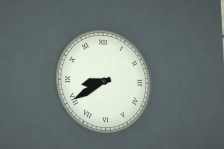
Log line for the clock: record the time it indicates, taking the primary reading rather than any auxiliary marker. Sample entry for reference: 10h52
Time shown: 8h40
